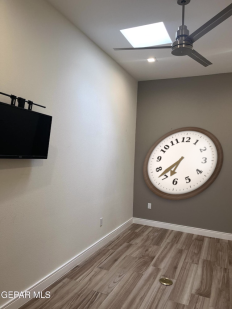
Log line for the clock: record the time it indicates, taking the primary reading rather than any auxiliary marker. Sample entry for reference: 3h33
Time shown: 6h37
